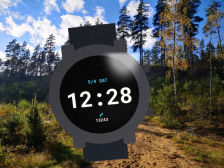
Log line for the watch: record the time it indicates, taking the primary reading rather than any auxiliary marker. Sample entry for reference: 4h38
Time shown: 12h28
